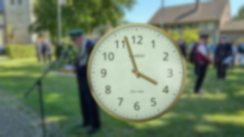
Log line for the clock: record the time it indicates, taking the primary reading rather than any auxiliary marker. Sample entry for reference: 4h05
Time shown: 3h57
